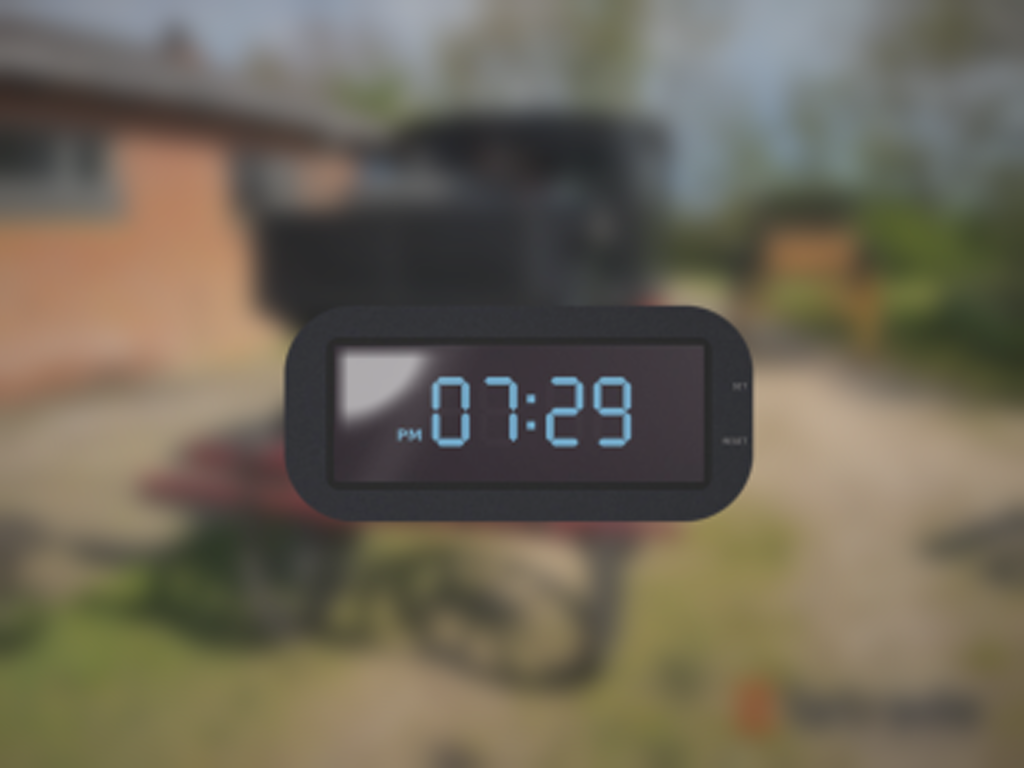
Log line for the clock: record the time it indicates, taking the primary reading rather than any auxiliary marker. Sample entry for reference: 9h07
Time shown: 7h29
